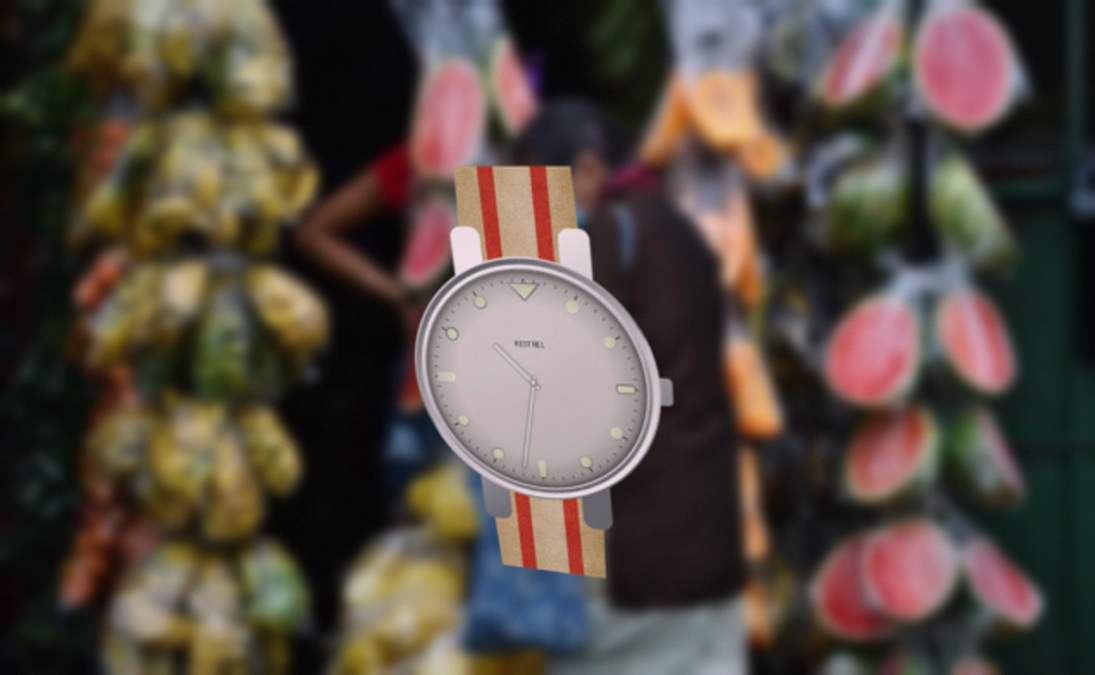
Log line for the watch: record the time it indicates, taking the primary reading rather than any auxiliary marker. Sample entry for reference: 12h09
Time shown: 10h32
